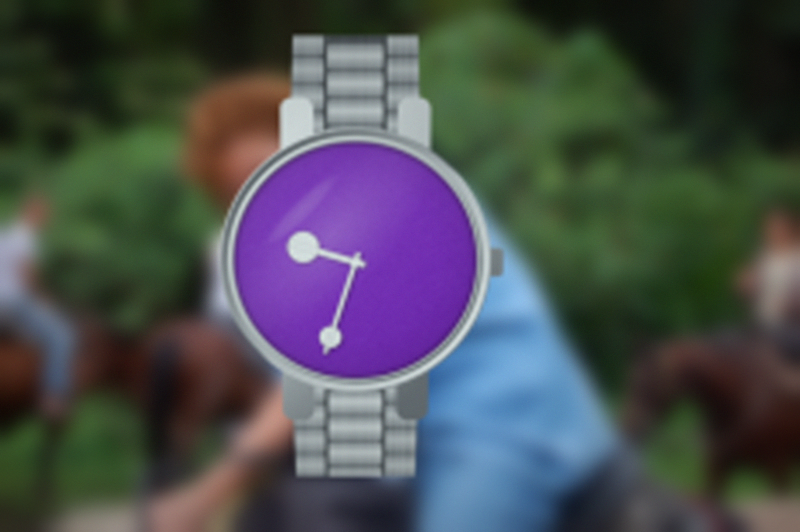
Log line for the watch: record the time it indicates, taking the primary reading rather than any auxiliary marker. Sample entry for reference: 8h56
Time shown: 9h33
